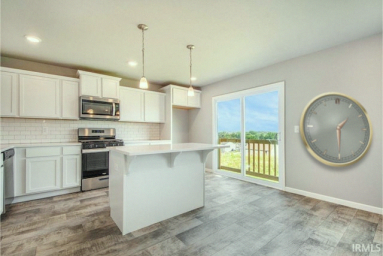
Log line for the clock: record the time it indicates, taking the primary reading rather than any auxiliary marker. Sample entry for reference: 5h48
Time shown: 1h30
